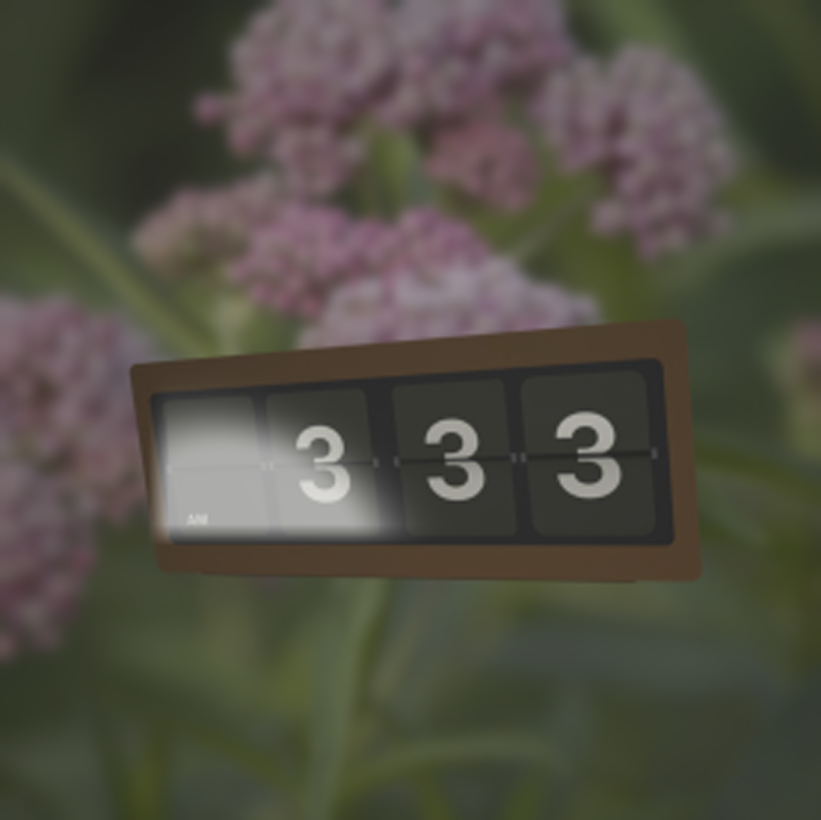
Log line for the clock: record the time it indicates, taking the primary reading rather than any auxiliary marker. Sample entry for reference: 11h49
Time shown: 3h33
